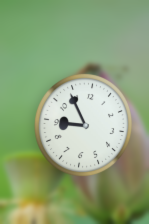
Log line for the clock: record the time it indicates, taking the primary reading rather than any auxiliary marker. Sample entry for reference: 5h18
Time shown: 8h54
